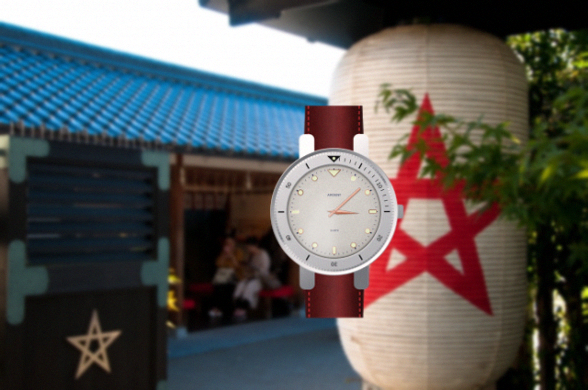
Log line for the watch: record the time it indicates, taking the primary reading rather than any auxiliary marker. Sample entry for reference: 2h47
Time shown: 3h08
